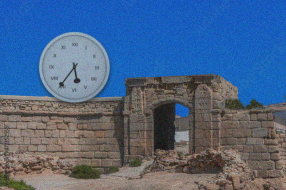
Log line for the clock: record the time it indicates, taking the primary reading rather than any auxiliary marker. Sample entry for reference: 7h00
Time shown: 5h36
